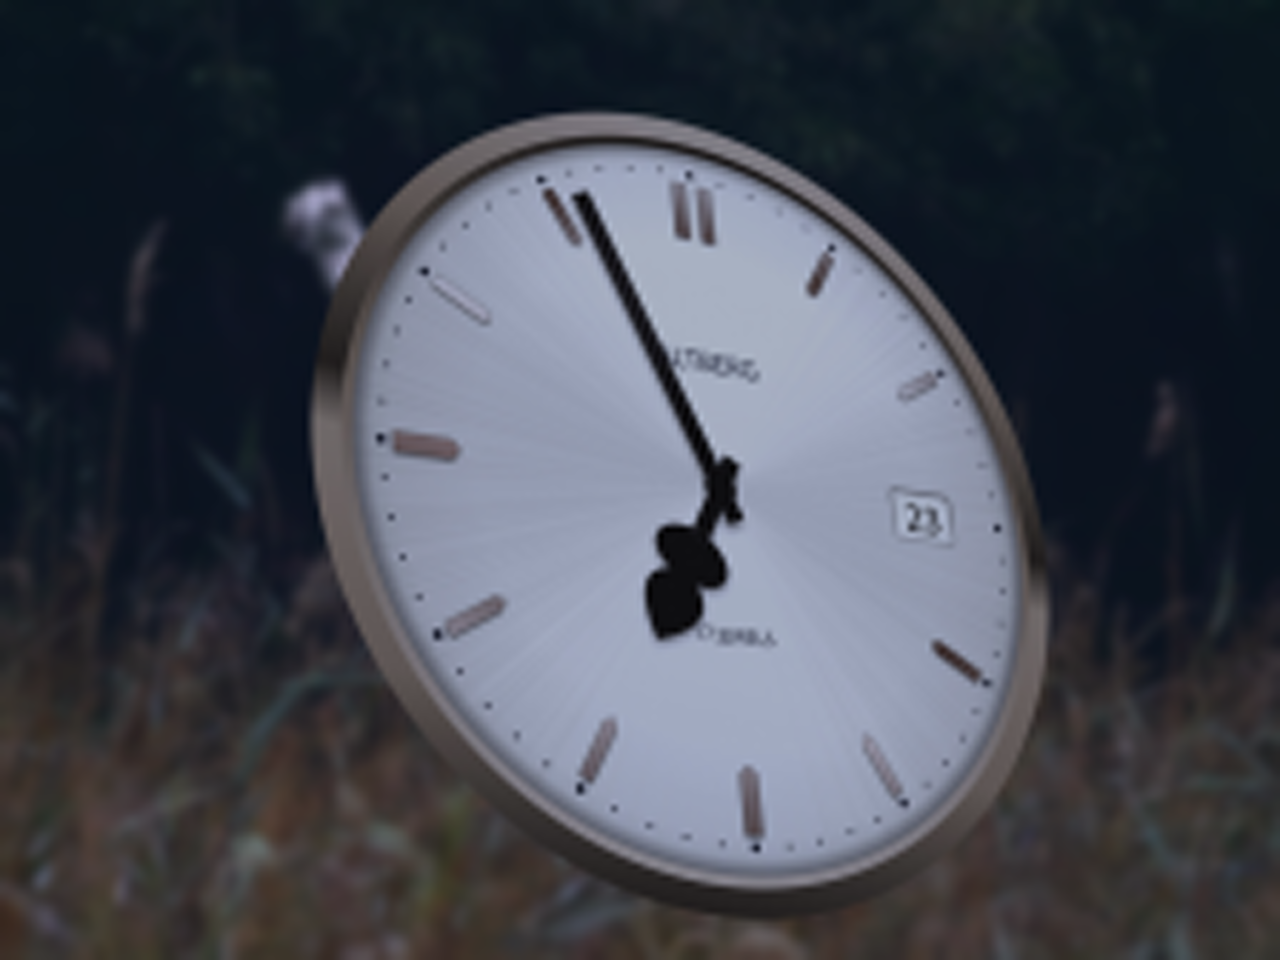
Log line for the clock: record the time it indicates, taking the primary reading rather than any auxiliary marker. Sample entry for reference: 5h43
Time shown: 6h56
